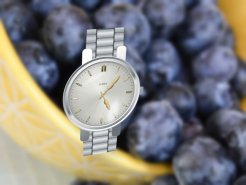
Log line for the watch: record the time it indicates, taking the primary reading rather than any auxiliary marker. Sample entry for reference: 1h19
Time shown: 5h07
